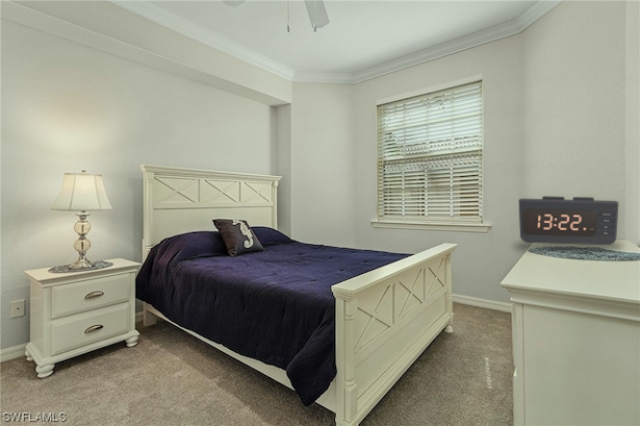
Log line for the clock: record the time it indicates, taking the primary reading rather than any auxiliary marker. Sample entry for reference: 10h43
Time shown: 13h22
